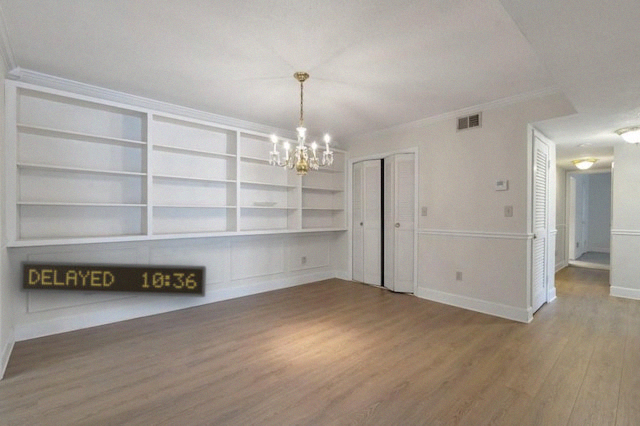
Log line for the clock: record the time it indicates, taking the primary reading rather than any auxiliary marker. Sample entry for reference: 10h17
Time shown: 10h36
